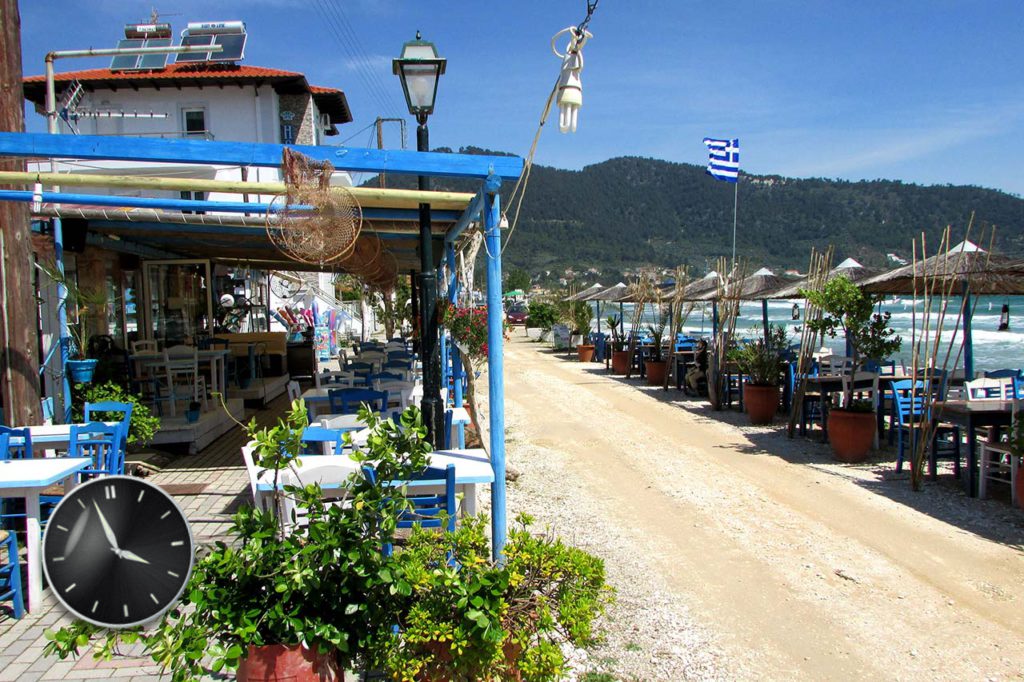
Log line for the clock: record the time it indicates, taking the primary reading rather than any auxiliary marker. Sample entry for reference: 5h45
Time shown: 3h57
